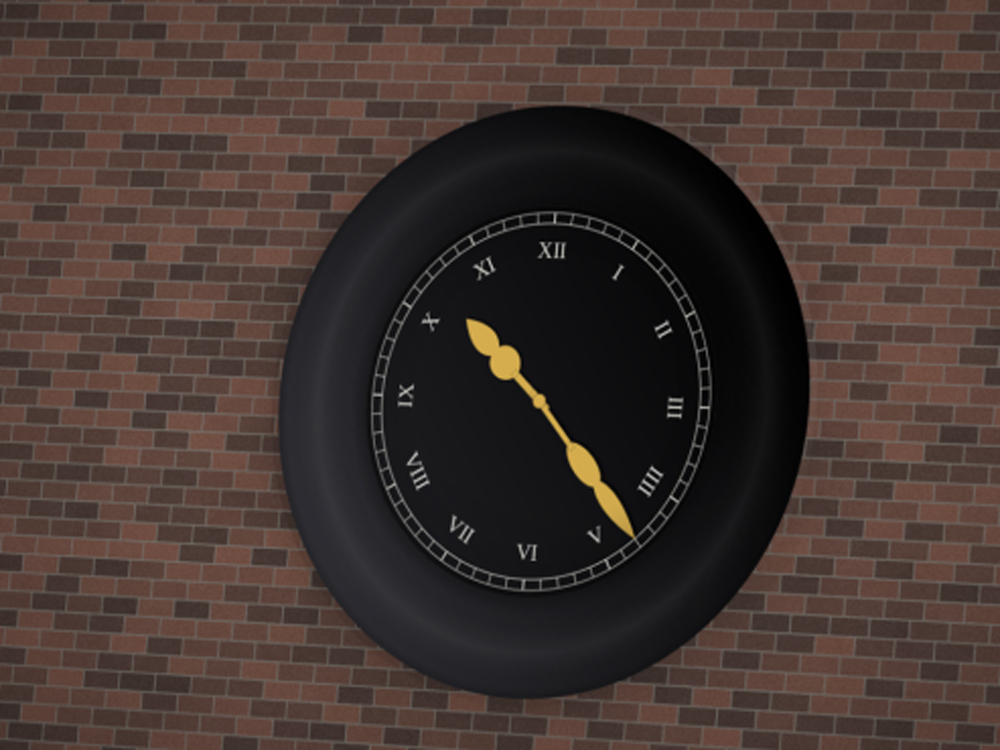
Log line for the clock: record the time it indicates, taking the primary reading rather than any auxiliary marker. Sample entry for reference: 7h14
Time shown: 10h23
